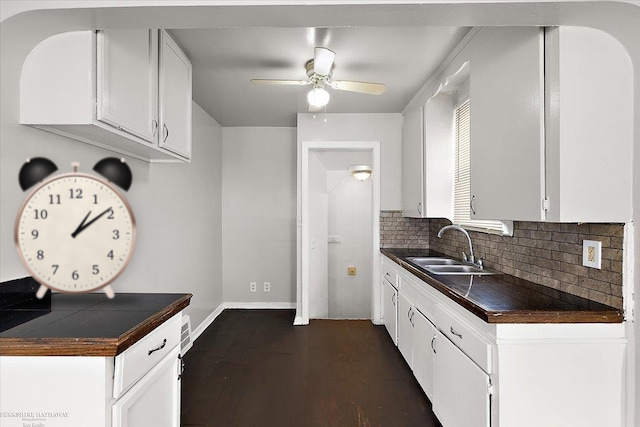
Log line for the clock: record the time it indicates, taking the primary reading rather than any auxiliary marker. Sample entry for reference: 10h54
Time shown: 1h09
